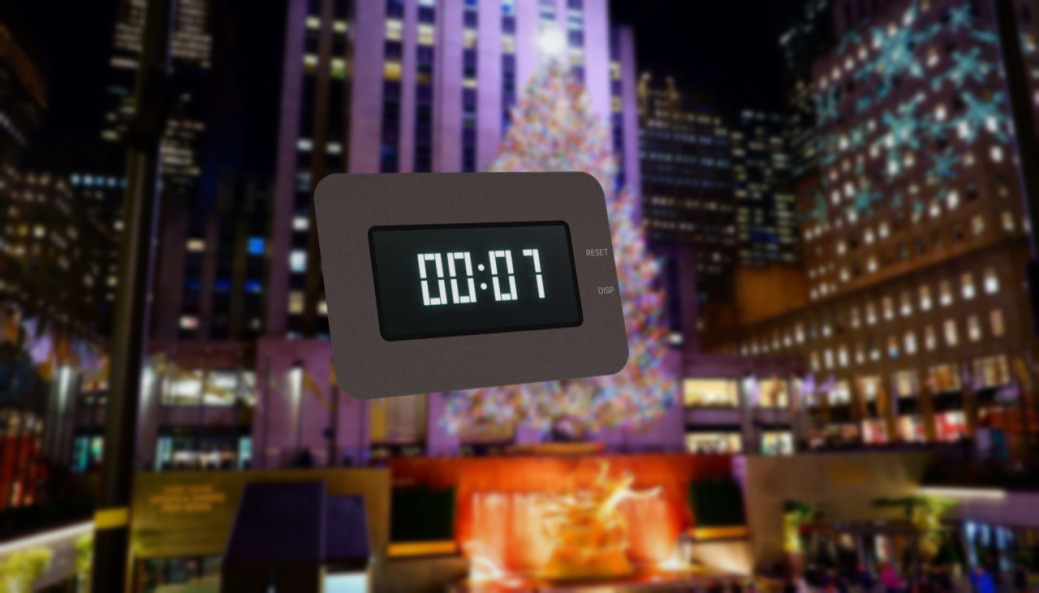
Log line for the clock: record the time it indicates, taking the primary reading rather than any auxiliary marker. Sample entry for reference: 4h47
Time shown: 0h07
